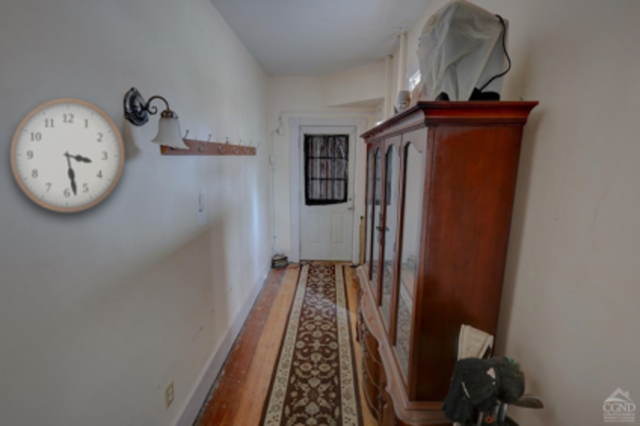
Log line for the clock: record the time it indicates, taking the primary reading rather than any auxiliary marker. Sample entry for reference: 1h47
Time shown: 3h28
